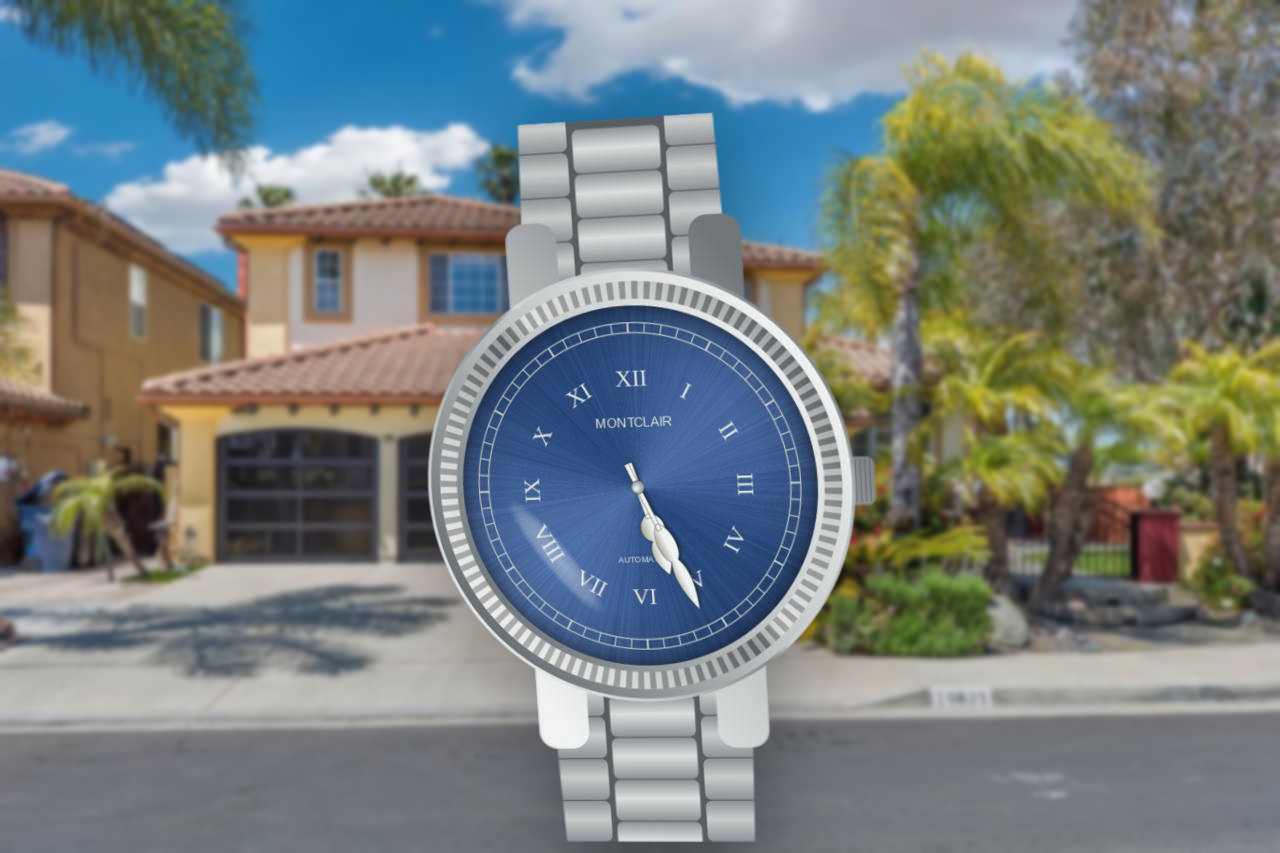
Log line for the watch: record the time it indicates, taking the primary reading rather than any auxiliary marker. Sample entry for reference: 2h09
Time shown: 5h26
